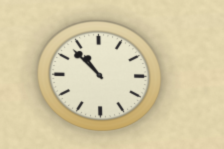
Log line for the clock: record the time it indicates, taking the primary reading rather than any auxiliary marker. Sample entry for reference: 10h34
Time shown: 10h53
